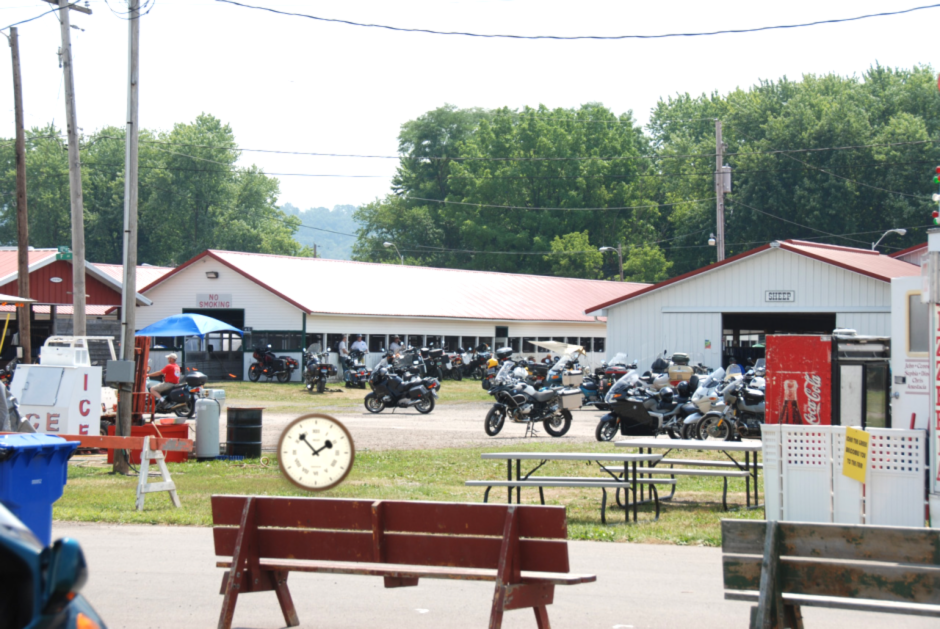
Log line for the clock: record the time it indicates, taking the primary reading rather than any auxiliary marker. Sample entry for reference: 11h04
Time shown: 1h53
